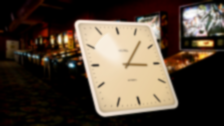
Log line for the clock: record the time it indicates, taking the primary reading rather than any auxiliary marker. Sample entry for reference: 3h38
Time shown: 3h07
